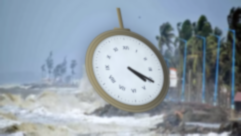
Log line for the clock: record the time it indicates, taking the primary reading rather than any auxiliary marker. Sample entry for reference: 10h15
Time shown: 4h20
